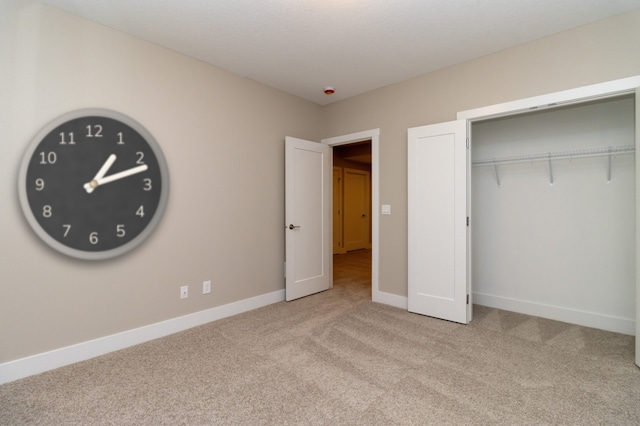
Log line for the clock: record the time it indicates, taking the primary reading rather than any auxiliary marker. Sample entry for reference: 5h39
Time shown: 1h12
